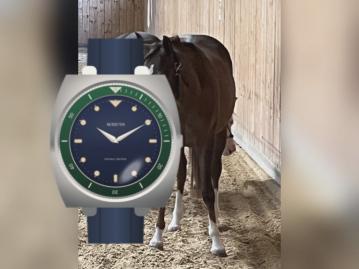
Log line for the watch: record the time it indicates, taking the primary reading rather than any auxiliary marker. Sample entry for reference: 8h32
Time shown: 10h10
